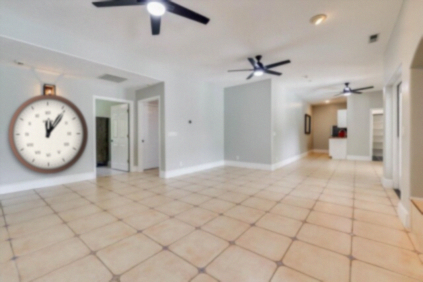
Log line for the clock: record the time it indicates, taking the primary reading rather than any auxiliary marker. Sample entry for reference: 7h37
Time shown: 12h06
